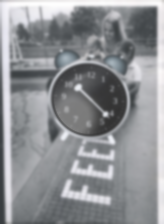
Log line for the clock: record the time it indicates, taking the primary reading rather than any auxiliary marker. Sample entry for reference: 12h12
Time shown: 10h22
